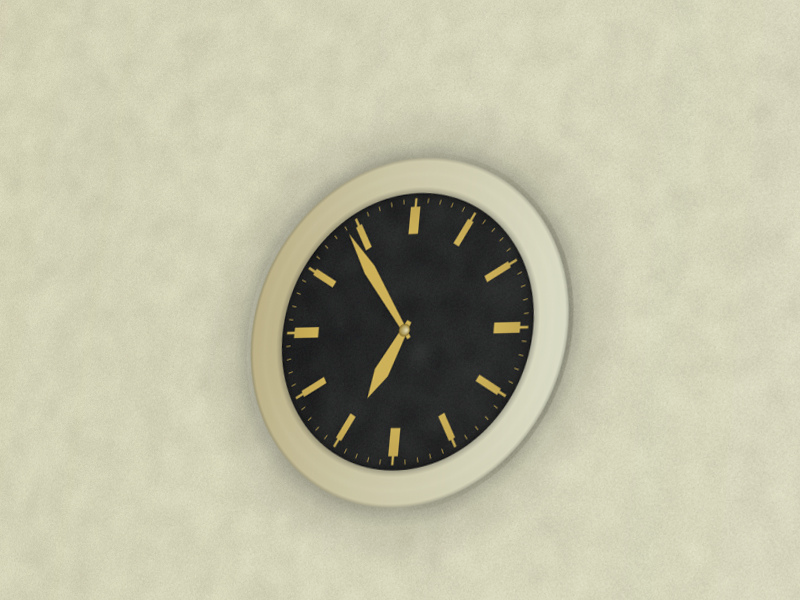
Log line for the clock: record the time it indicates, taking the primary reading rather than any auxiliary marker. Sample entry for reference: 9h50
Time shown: 6h54
